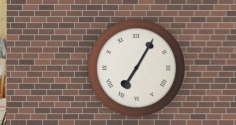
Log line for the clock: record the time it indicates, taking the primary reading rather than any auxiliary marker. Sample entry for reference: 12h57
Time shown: 7h05
